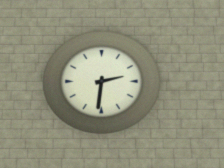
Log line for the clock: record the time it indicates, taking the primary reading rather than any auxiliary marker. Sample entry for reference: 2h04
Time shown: 2h31
